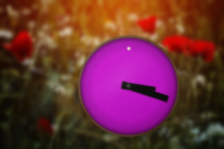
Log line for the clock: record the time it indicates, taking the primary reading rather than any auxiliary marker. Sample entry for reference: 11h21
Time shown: 3h18
